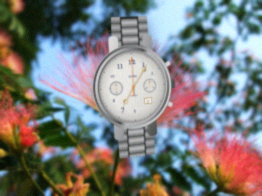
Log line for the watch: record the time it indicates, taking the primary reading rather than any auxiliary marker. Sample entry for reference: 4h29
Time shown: 7h06
